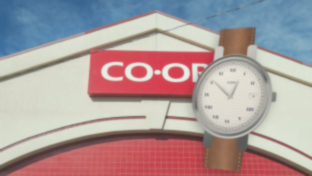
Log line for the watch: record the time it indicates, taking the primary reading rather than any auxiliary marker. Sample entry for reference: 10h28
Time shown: 12h51
